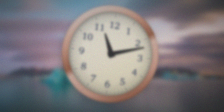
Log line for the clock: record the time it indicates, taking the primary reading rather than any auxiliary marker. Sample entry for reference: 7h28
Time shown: 11h12
